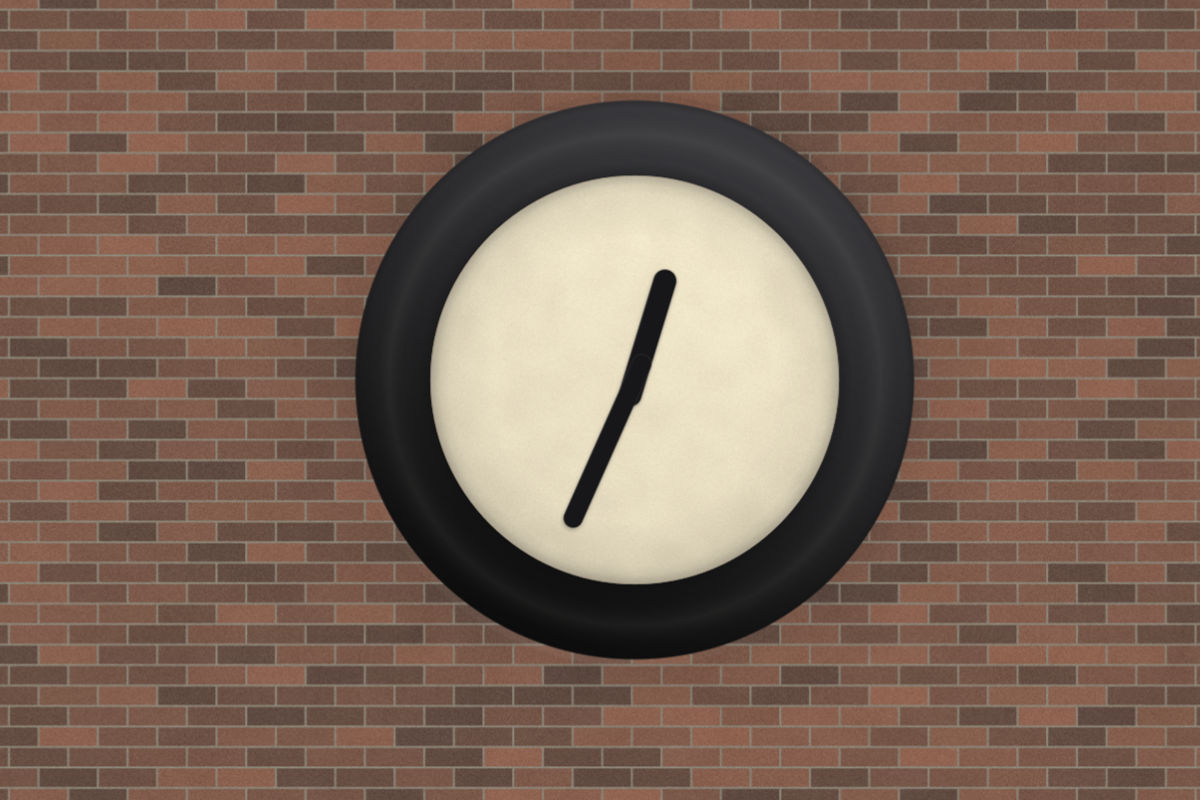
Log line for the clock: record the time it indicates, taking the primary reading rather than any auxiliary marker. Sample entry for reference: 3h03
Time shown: 12h34
